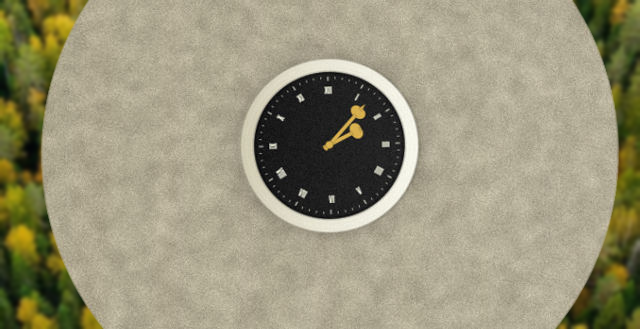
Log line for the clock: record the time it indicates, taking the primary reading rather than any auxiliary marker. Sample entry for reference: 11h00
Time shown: 2h07
